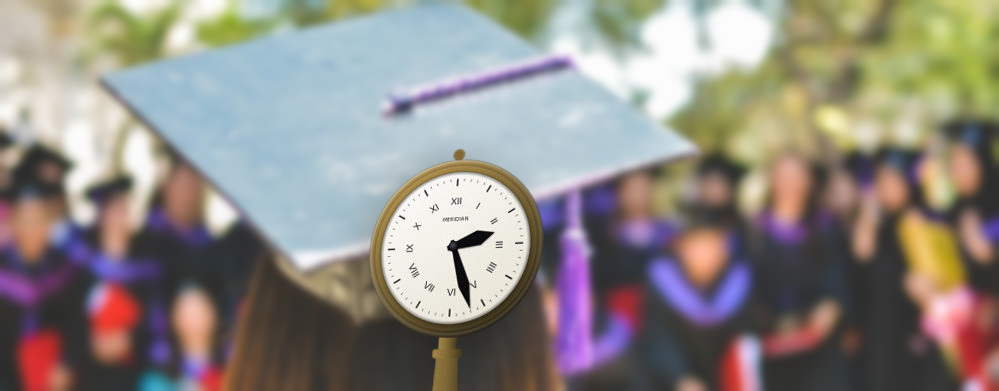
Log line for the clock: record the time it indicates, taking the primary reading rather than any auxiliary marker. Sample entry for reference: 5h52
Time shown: 2h27
